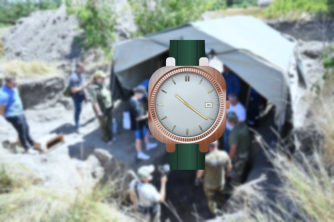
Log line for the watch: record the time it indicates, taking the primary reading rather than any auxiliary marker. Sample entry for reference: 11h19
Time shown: 10h21
